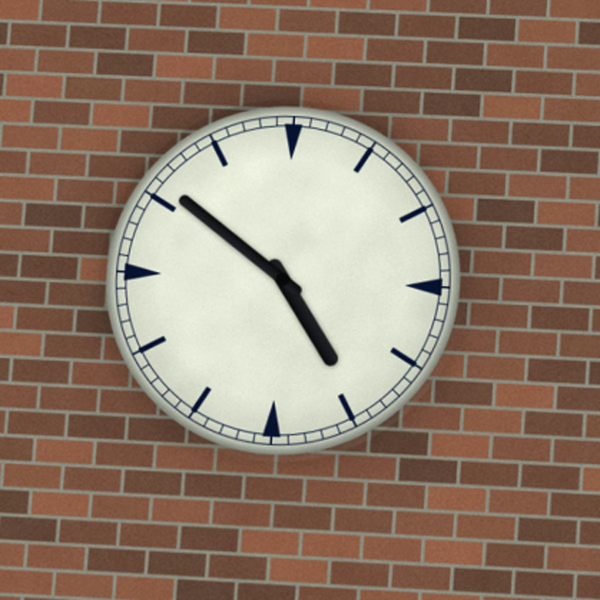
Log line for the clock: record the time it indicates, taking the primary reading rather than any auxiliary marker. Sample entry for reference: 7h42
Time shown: 4h51
